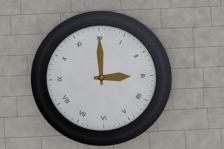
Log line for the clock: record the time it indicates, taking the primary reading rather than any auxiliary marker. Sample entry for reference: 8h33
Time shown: 3h00
